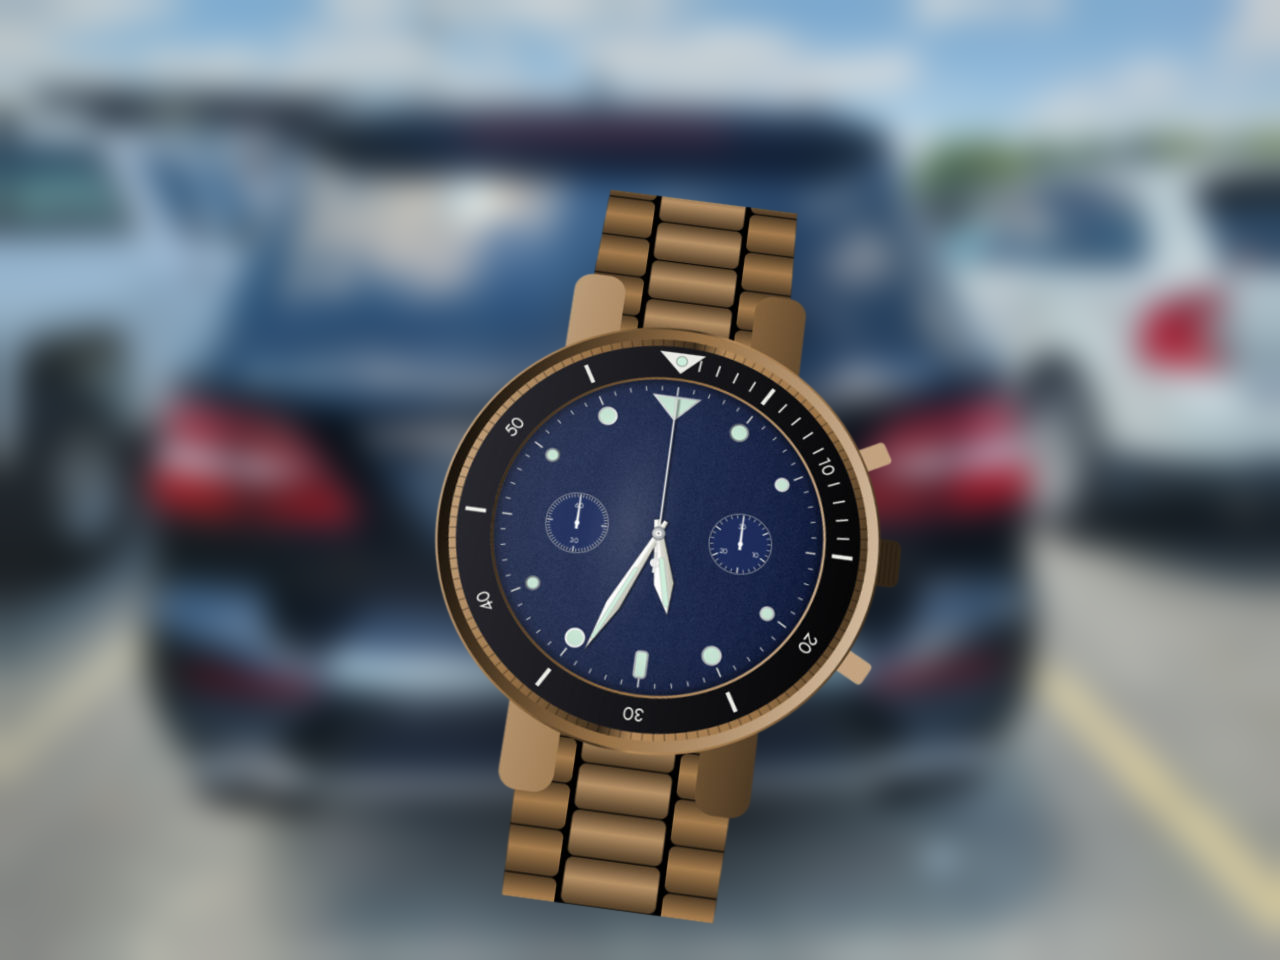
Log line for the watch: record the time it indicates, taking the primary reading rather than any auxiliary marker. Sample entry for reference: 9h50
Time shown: 5h34
